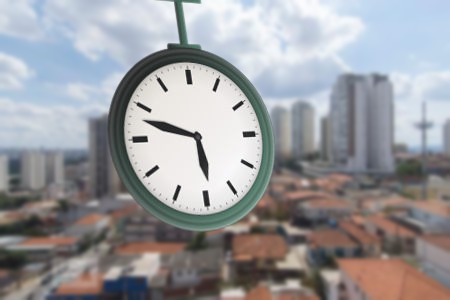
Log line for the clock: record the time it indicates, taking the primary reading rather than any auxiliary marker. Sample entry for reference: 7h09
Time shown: 5h48
